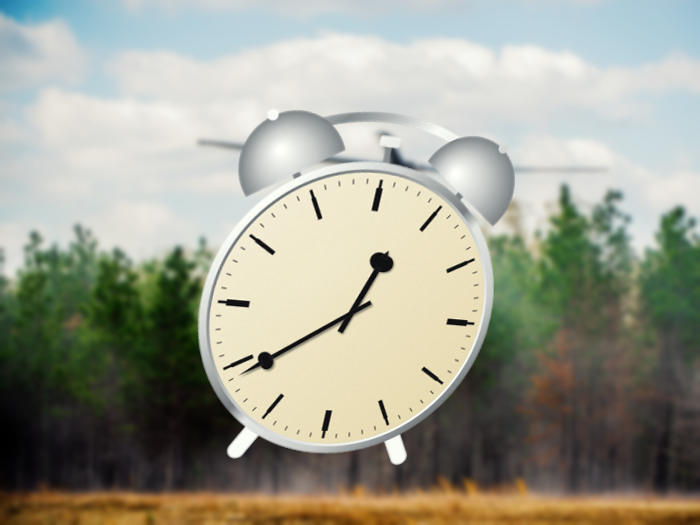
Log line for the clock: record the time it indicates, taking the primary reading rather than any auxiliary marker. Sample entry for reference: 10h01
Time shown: 12h39
